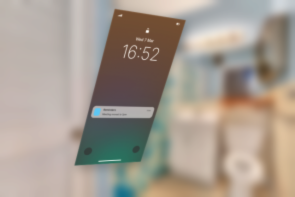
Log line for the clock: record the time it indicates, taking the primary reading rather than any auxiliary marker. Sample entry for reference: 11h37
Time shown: 16h52
